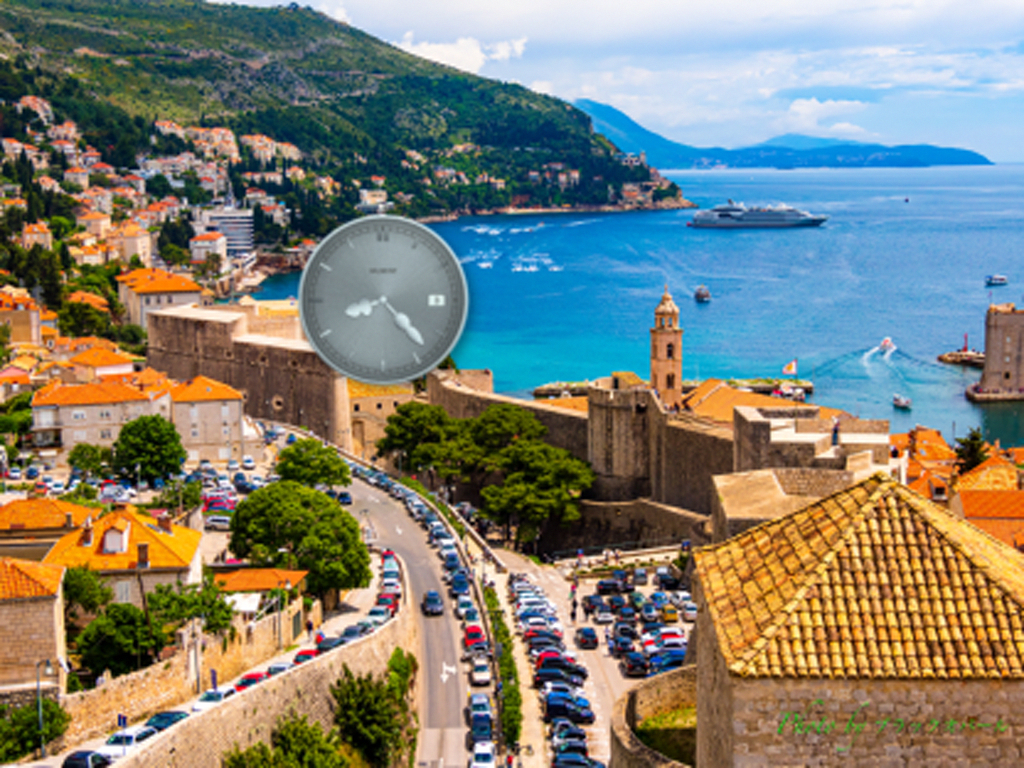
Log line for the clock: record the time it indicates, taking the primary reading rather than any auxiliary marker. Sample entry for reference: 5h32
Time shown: 8h23
